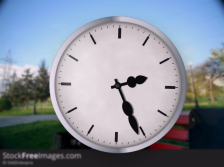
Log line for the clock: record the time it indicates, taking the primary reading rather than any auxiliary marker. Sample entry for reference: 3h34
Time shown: 2h26
